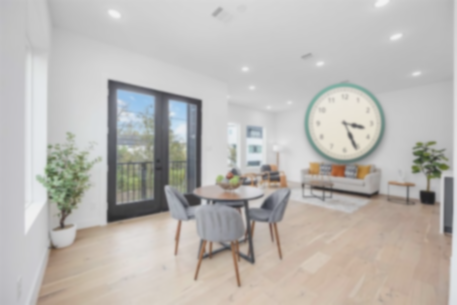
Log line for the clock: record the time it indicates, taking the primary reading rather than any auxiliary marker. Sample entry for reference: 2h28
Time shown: 3h26
